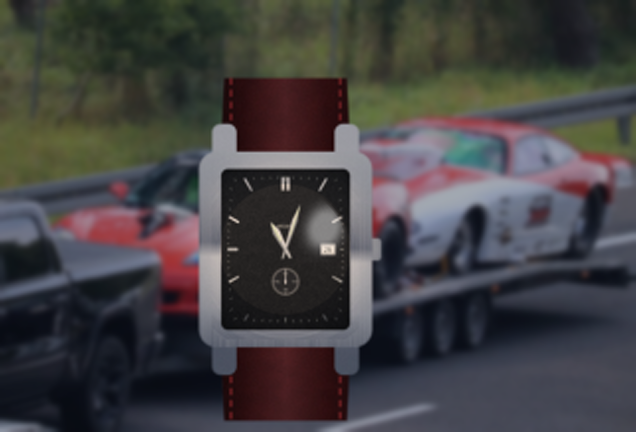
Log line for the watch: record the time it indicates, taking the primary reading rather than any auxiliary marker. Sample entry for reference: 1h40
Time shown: 11h03
